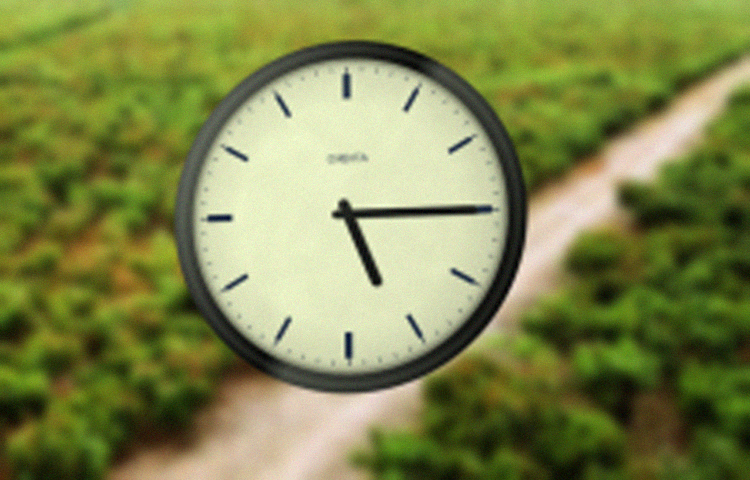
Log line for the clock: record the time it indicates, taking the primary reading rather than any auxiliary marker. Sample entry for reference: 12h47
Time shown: 5h15
